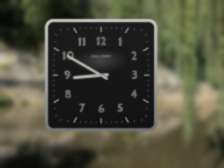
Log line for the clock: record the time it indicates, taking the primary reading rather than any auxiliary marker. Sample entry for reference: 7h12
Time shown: 8h50
